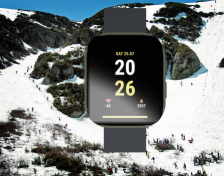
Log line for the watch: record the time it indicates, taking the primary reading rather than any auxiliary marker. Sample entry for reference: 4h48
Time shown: 20h26
